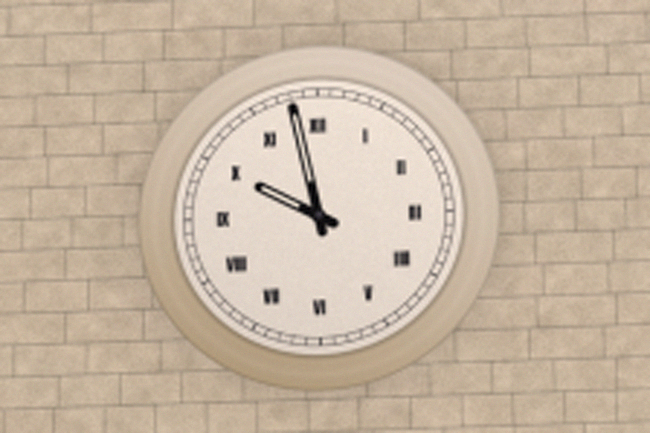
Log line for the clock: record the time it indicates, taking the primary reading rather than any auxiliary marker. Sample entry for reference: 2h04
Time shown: 9h58
